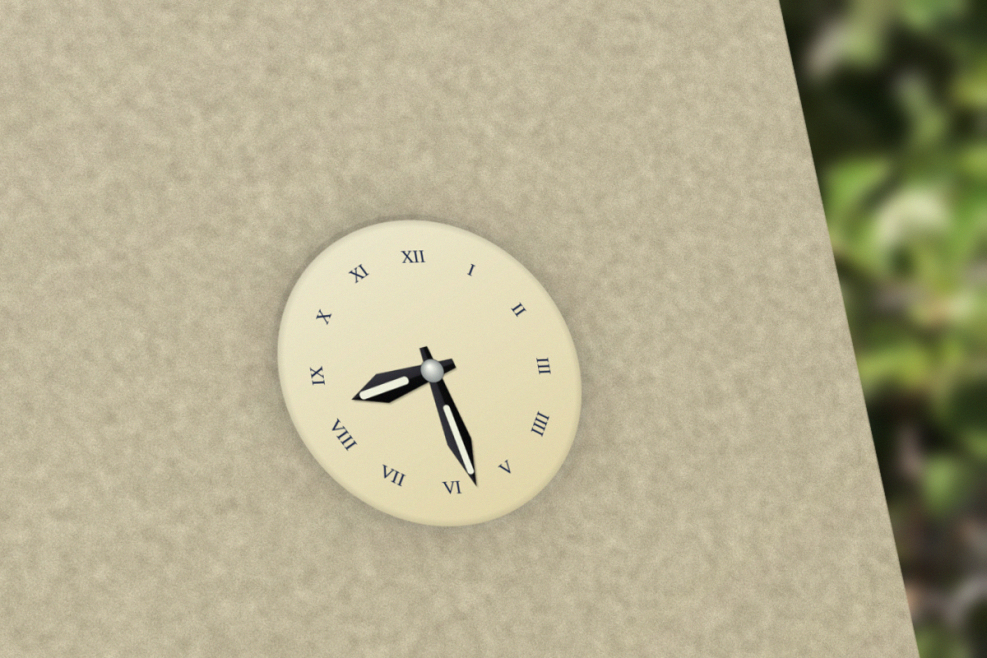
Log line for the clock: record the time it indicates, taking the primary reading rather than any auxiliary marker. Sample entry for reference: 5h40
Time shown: 8h28
